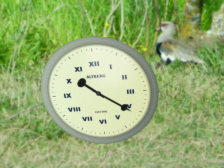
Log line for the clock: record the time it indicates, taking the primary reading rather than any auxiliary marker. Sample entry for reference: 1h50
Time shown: 10h21
